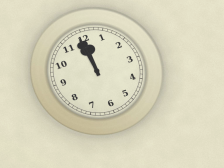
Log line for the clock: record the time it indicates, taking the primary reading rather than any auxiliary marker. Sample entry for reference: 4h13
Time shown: 11h59
